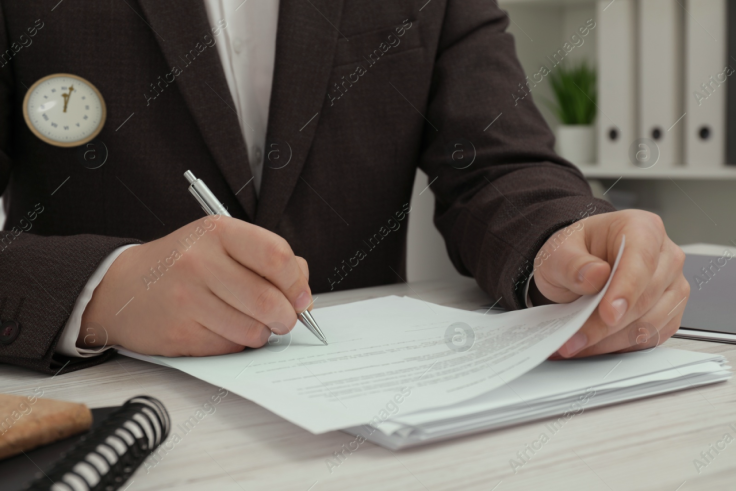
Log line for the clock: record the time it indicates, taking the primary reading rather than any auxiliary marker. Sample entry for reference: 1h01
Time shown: 12h03
